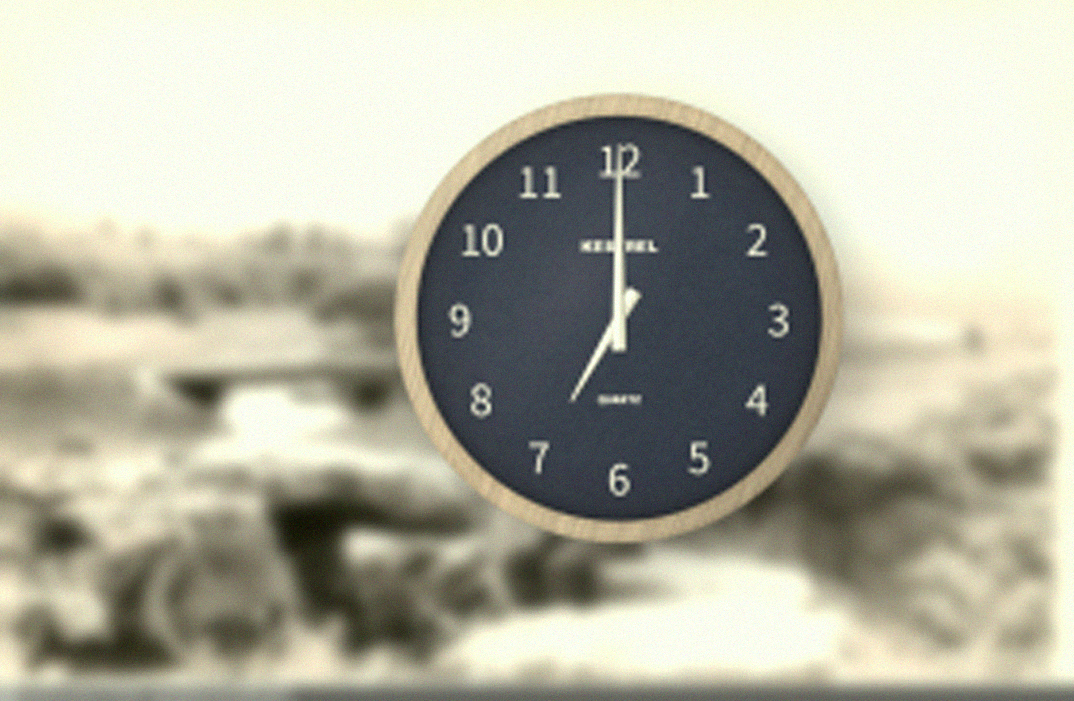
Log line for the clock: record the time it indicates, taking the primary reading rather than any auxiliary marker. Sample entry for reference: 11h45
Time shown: 7h00
